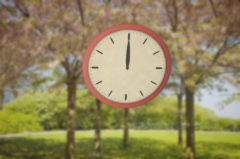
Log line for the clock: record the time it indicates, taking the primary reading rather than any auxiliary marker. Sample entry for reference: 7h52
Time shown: 12h00
